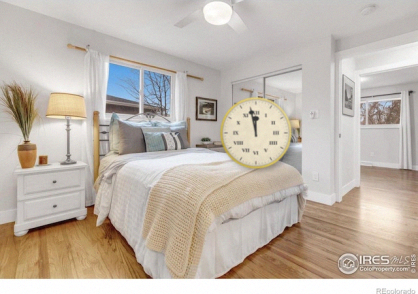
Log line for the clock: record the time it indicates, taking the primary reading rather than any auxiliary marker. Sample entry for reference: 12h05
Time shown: 11h58
